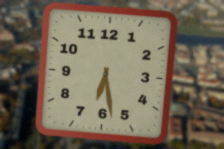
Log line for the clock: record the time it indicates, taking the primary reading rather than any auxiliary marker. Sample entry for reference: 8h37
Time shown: 6h28
